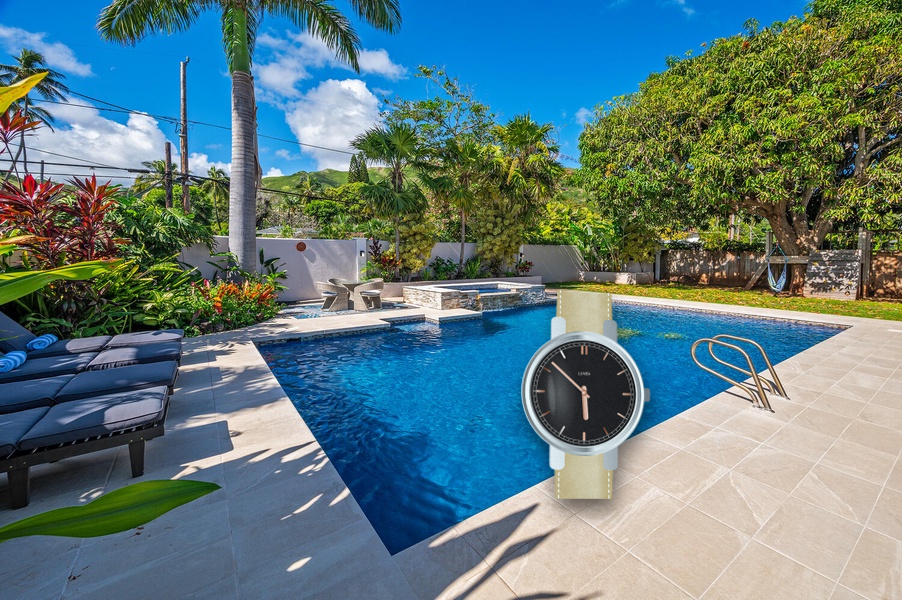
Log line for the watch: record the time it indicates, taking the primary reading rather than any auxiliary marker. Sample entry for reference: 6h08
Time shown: 5h52
